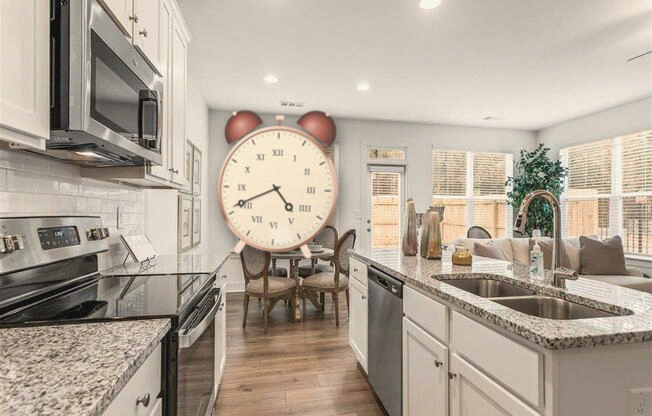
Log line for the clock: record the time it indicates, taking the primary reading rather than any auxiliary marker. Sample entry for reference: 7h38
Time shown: 4h41
